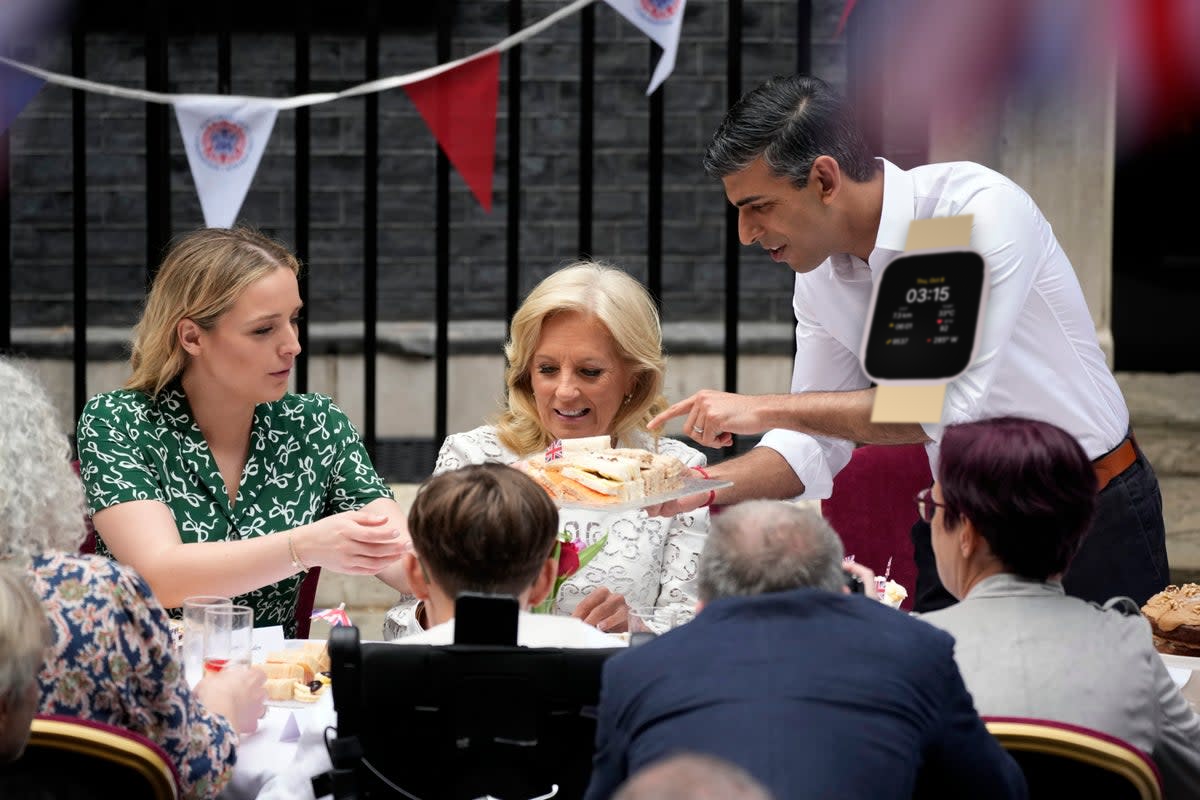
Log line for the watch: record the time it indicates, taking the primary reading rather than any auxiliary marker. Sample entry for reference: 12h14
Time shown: 3h15
